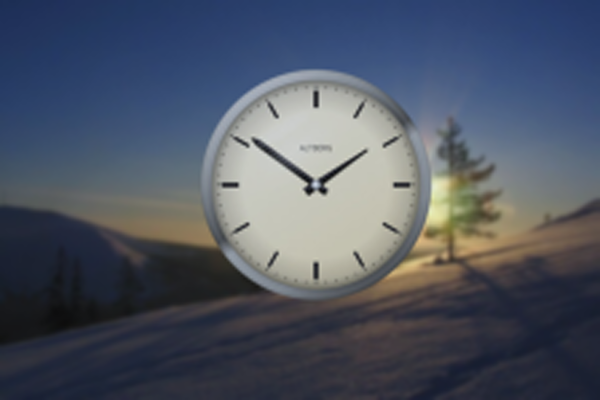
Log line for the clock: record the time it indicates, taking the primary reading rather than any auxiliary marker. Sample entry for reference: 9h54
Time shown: 1h51
